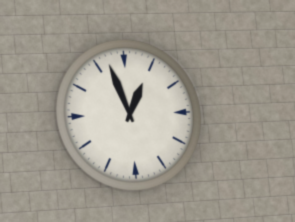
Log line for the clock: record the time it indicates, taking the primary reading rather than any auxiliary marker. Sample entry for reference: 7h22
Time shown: 12h57
